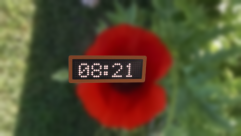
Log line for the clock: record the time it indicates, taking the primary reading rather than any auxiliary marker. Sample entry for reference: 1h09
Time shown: 8h21
